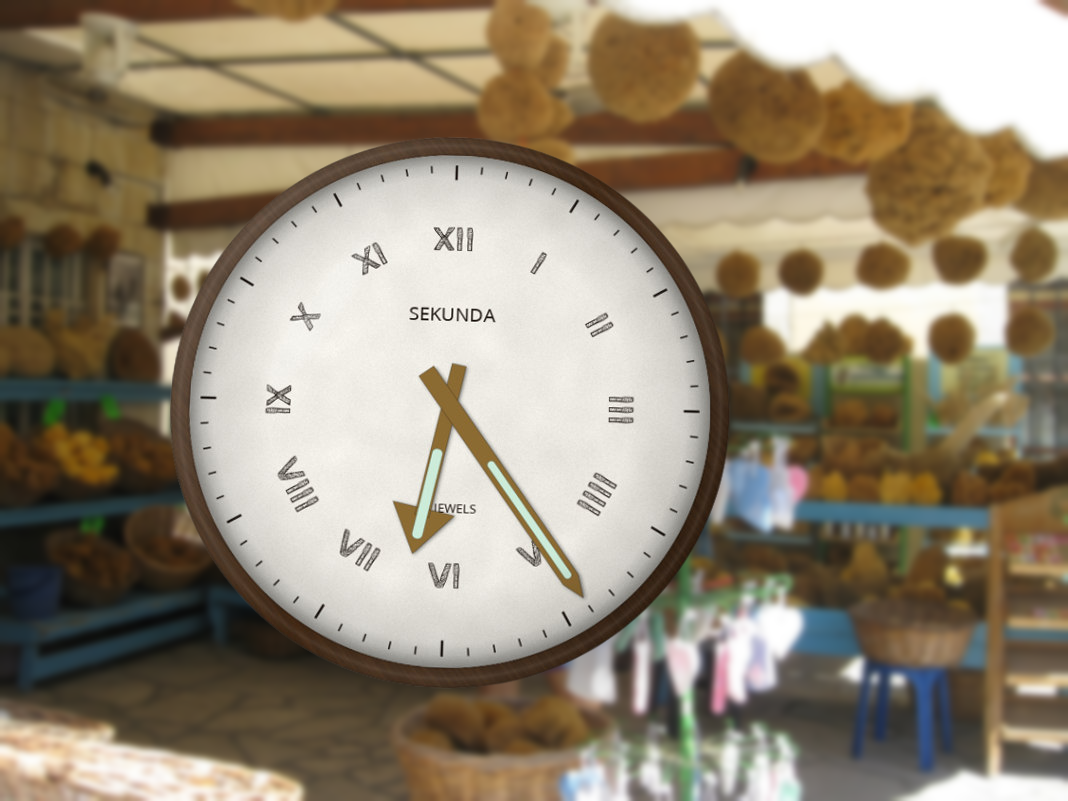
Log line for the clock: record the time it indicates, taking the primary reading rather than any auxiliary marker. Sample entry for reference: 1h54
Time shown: 6h24
